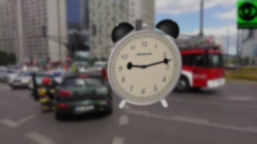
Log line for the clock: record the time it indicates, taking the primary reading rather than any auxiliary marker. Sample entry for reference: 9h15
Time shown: 9h13
